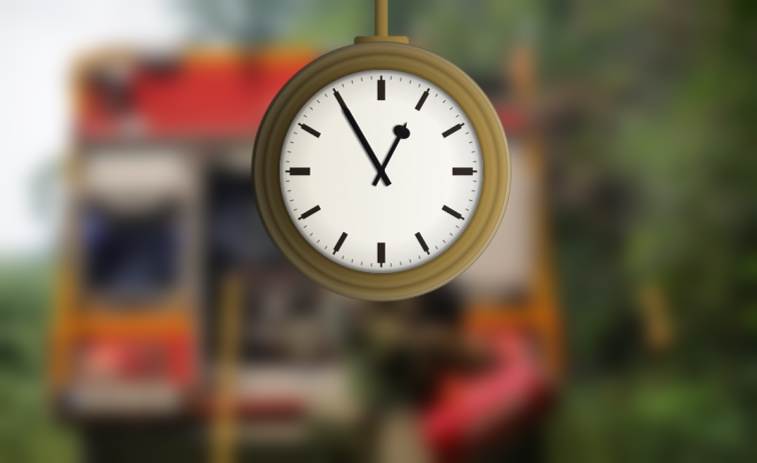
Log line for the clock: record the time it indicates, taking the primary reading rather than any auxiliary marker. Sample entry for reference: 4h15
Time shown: 12h55
